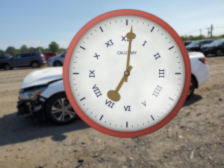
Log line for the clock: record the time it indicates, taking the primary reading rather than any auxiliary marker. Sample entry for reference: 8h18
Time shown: 7h01
